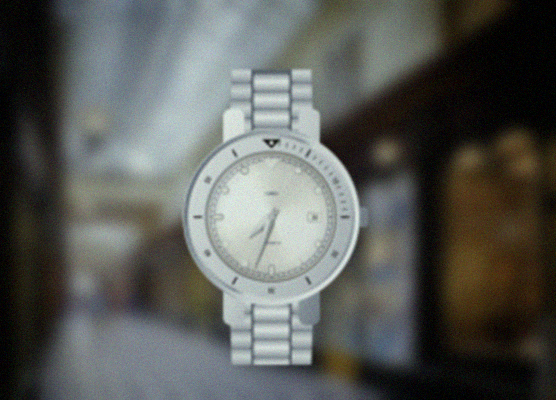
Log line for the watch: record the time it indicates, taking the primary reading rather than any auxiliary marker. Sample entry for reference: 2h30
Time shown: 7h33
